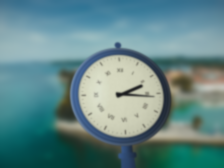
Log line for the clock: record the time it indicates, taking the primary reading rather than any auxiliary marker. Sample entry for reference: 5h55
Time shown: 2h16
